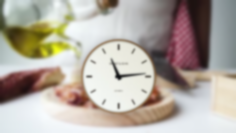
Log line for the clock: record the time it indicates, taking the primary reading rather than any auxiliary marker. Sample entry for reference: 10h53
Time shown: 11h14
